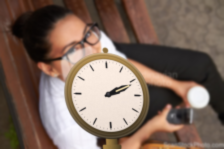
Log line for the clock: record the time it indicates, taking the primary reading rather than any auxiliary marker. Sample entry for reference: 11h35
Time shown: 2h11
